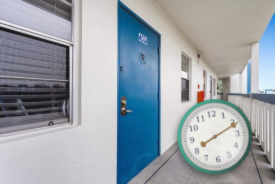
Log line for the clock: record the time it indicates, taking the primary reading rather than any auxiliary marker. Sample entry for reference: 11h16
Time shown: 8h11
